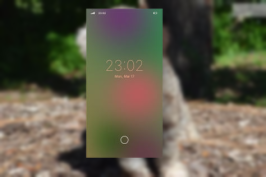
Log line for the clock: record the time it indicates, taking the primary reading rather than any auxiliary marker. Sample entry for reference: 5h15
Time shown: 23h02
